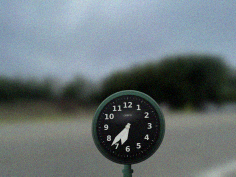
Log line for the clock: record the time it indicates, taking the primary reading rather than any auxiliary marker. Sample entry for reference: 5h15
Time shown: 6h37
